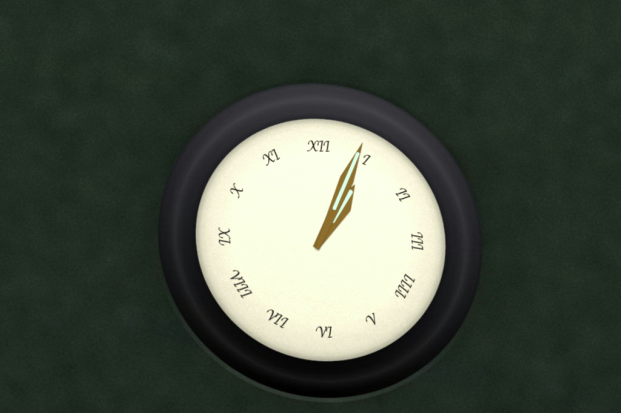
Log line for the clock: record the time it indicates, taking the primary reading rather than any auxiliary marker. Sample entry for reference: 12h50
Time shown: 1h04
